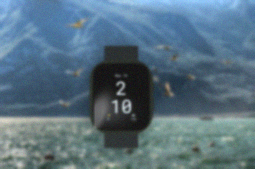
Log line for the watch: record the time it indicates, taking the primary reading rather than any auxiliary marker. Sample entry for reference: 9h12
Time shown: 2h10
